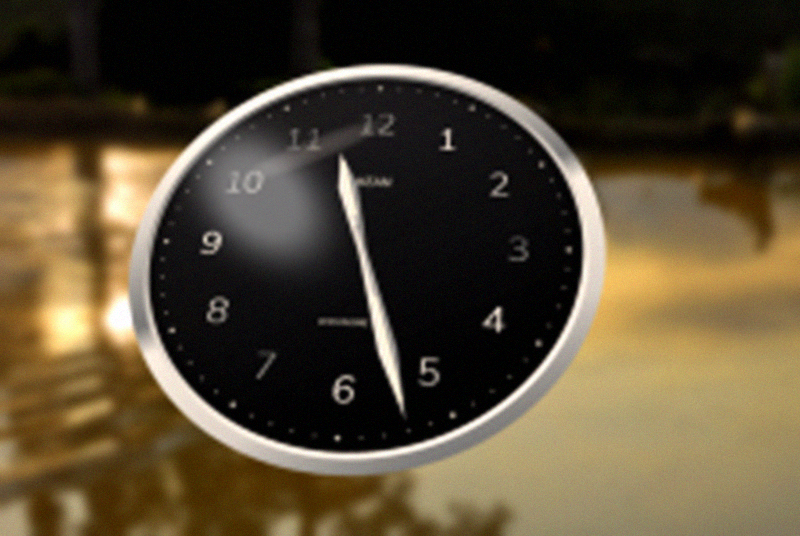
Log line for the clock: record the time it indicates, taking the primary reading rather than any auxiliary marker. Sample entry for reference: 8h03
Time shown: 11h27
